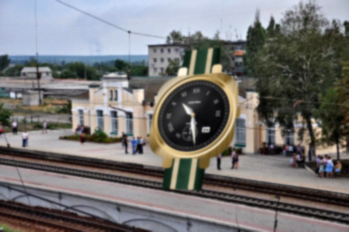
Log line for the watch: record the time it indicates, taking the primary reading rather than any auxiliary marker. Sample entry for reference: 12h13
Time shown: 10h28
